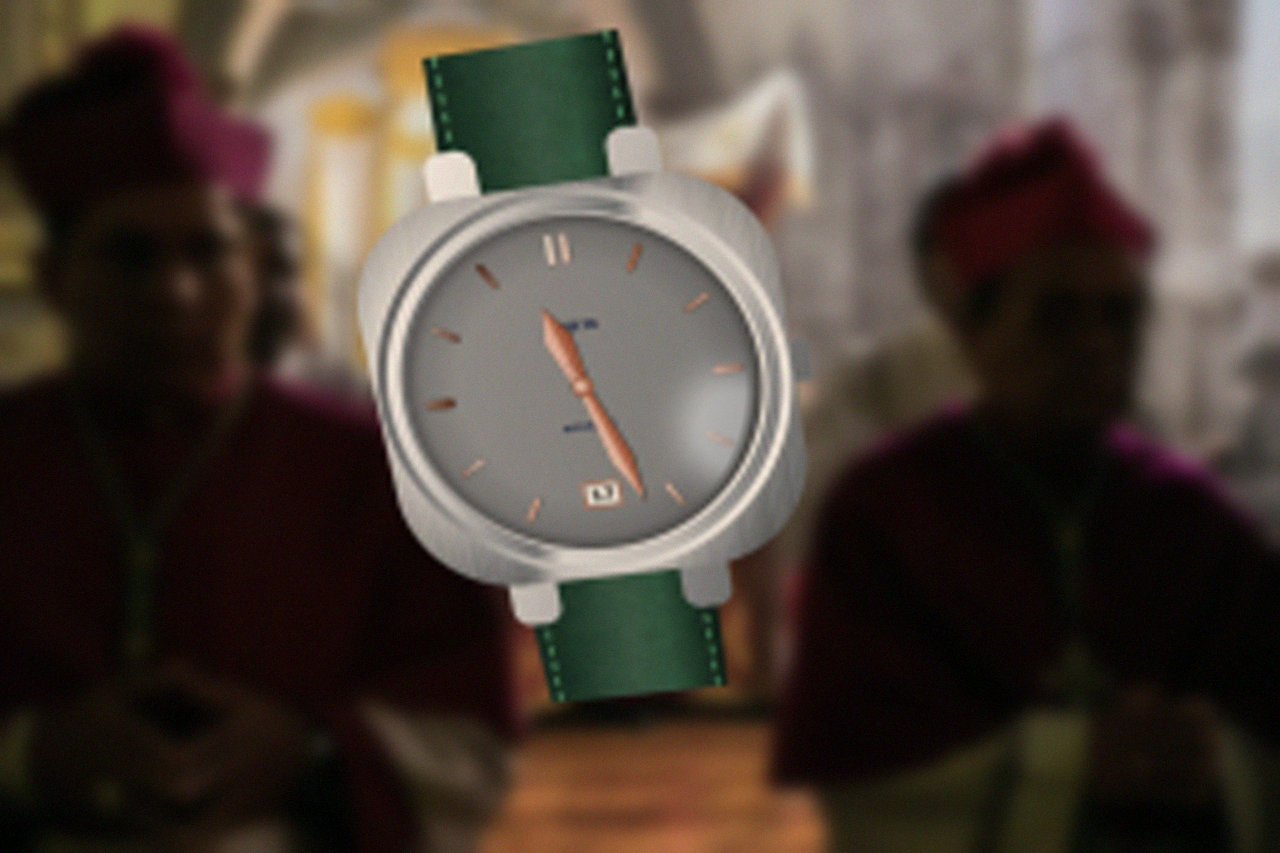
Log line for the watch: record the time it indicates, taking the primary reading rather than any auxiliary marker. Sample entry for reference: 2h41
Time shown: 11h27
